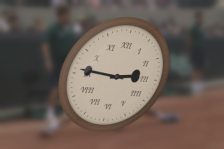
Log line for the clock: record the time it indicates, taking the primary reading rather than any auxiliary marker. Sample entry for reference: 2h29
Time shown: 2h46
